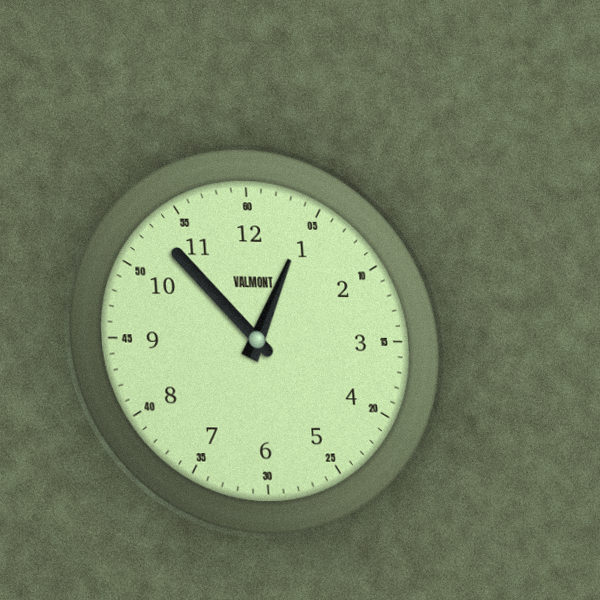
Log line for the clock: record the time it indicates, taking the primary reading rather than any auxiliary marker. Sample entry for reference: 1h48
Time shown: 12h53
